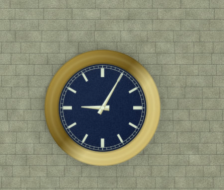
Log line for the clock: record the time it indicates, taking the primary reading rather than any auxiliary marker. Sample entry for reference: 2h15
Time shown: 9h05
